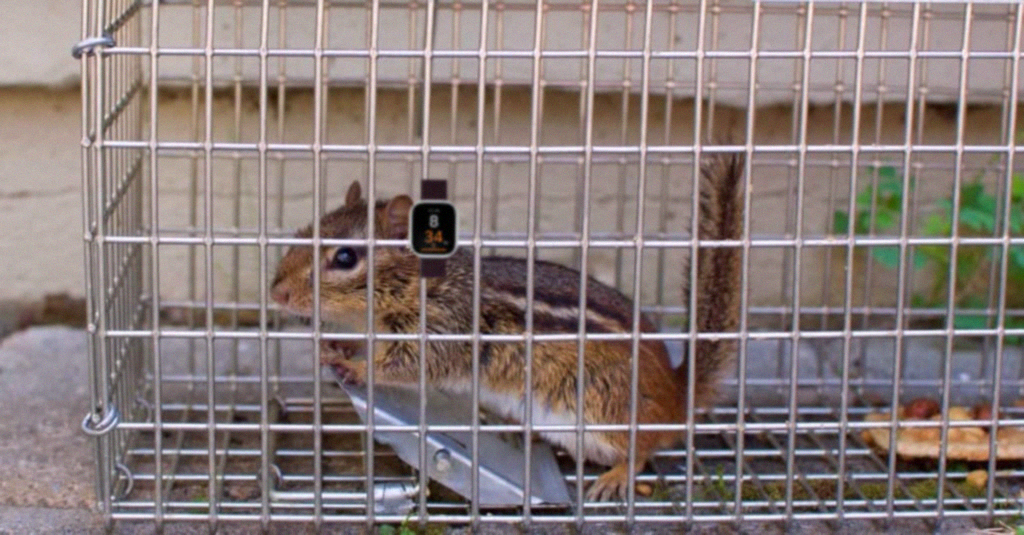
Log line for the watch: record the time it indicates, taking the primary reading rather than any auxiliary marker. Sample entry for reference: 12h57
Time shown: 8h34
